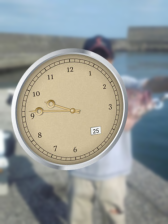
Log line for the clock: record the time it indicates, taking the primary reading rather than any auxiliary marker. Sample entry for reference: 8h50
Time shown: 9h46
